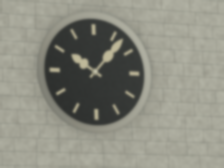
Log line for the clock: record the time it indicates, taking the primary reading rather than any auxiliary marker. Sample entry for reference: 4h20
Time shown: 10h07
